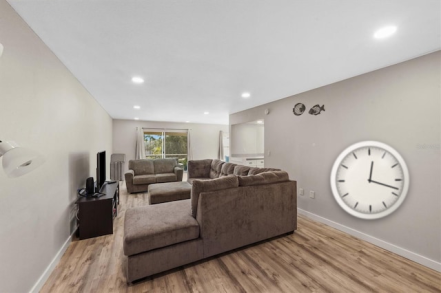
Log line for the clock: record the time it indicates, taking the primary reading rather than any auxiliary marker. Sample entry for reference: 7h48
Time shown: 12h18
